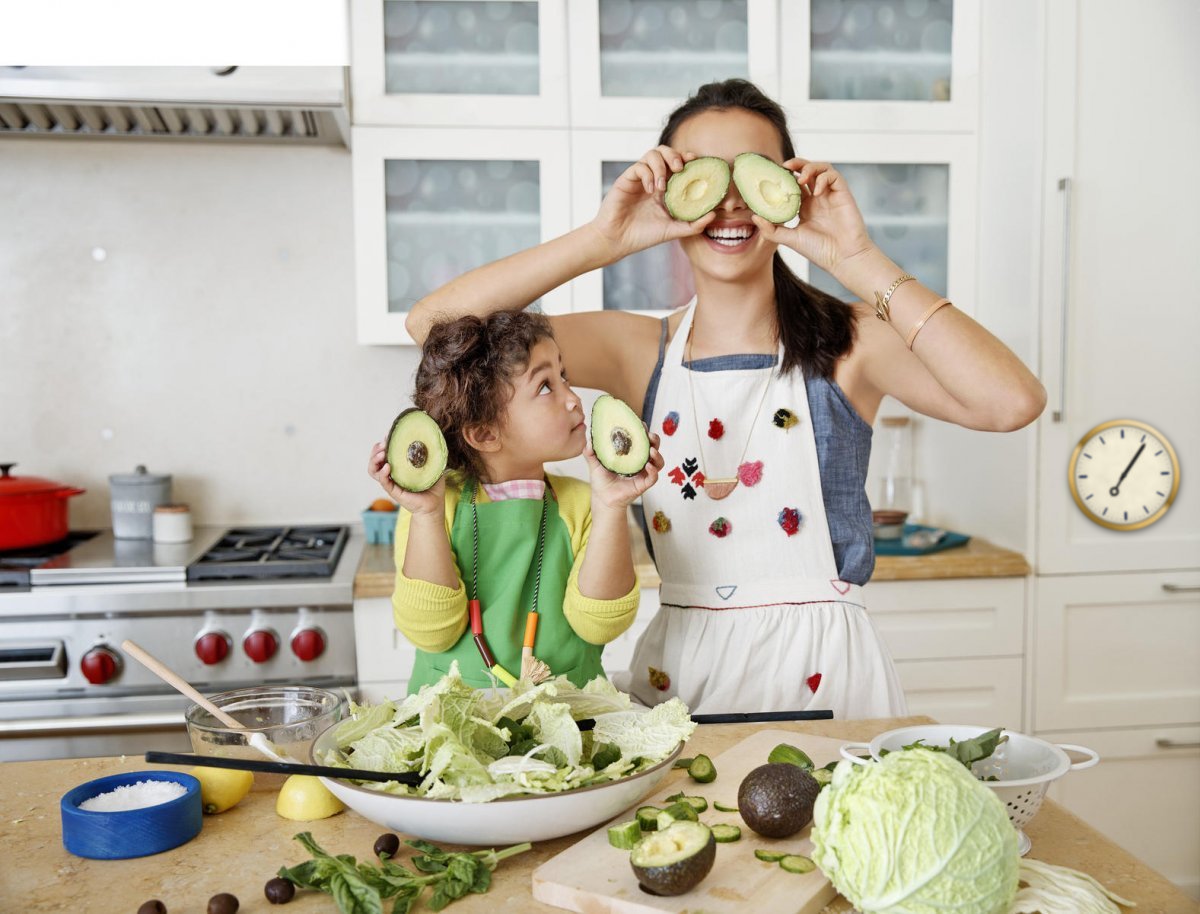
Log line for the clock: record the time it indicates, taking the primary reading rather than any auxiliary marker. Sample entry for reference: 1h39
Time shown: 7h06
